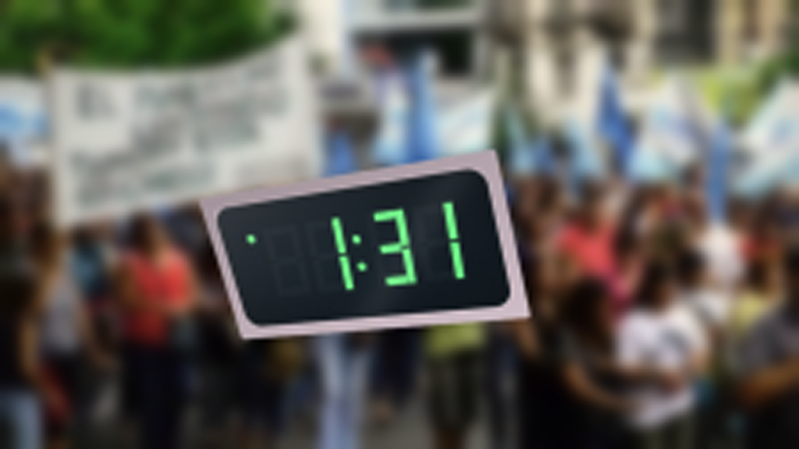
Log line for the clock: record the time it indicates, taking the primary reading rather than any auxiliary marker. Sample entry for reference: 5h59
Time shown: 1h31
